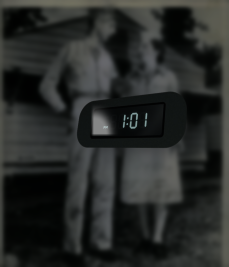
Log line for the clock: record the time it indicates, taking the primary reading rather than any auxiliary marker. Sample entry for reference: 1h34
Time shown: 1h01
